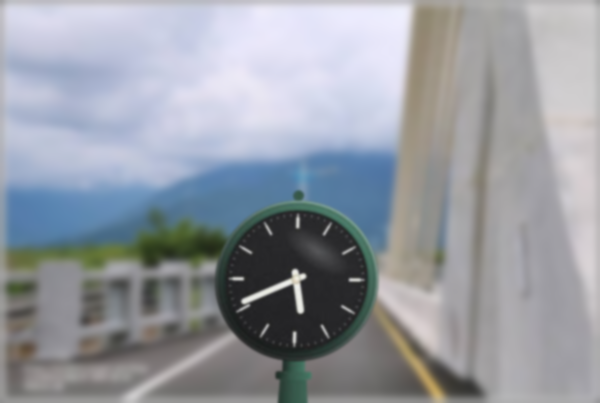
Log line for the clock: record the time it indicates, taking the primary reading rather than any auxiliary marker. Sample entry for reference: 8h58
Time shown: 5h41
